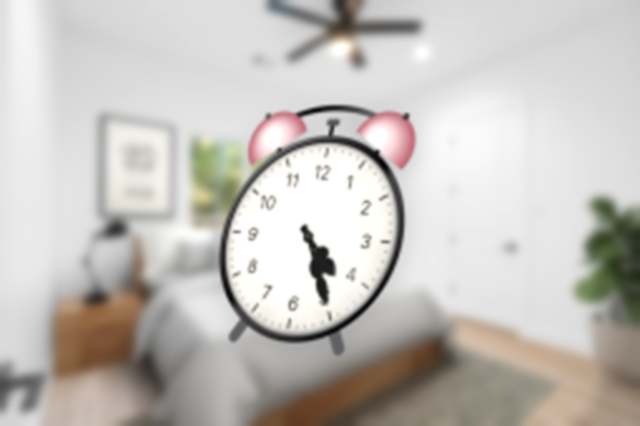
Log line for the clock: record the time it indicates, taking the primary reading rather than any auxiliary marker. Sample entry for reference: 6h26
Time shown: 4h25
